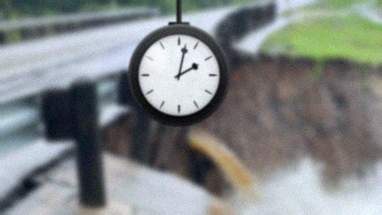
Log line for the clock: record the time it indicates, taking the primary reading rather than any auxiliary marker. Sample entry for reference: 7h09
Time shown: 2h02
